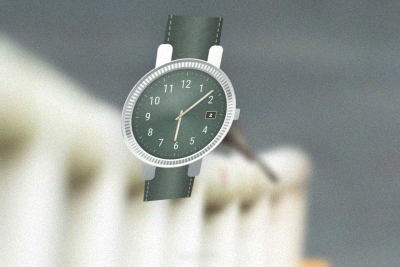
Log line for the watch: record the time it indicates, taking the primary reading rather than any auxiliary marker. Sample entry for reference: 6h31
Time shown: 6h08
